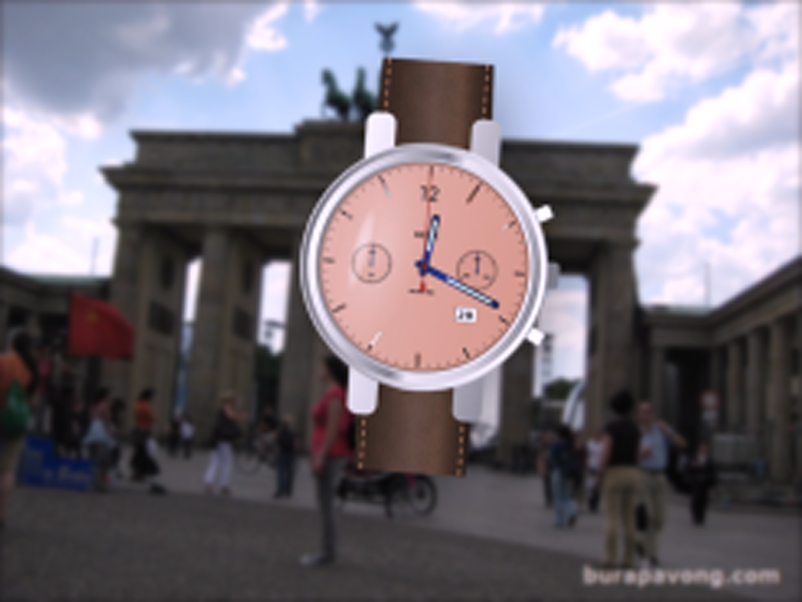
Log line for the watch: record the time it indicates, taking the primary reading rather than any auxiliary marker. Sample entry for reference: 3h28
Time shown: 12h19
